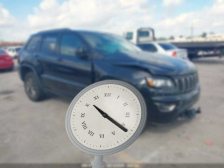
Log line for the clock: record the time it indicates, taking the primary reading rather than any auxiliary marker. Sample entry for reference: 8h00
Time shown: 10h21
